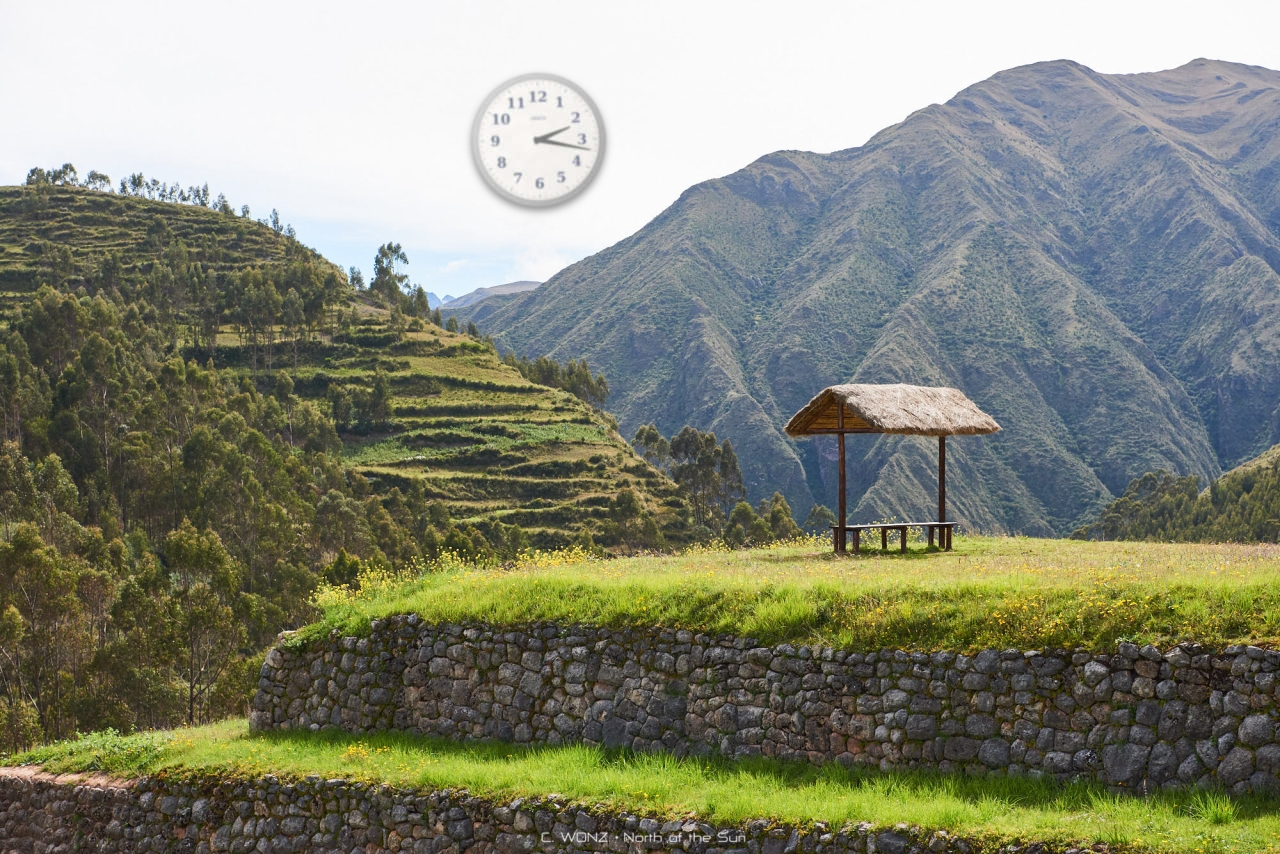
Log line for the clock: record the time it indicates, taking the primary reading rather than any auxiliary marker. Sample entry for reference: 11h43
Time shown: 2h17
